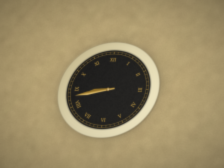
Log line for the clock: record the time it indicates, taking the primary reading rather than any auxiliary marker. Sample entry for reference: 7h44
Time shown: 8h43
